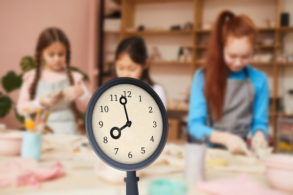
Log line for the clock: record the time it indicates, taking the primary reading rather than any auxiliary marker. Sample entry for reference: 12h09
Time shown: 7h58
